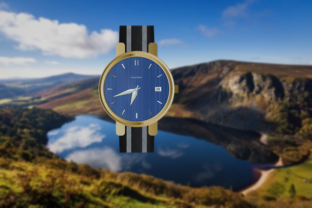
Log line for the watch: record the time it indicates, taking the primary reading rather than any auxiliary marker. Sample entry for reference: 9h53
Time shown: 6h42
